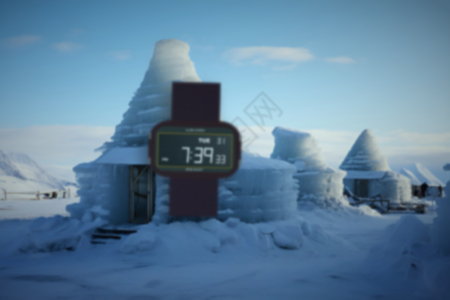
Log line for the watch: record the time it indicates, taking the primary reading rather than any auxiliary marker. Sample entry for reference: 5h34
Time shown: 7h39
